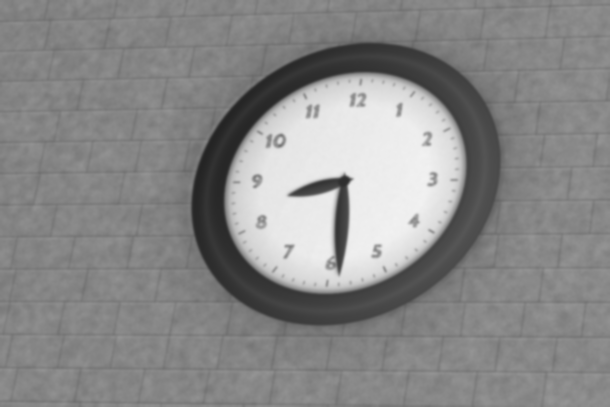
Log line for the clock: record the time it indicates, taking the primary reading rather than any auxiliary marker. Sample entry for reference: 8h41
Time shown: 8h29
